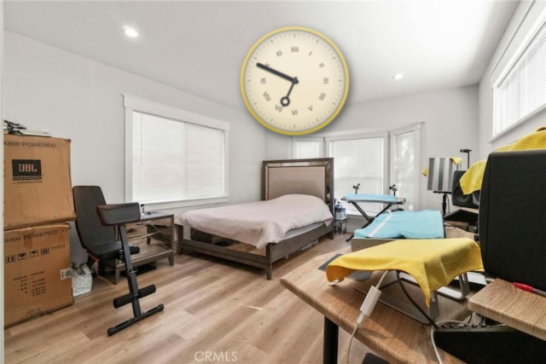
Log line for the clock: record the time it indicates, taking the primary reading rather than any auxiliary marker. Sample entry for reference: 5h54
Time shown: 6h49
